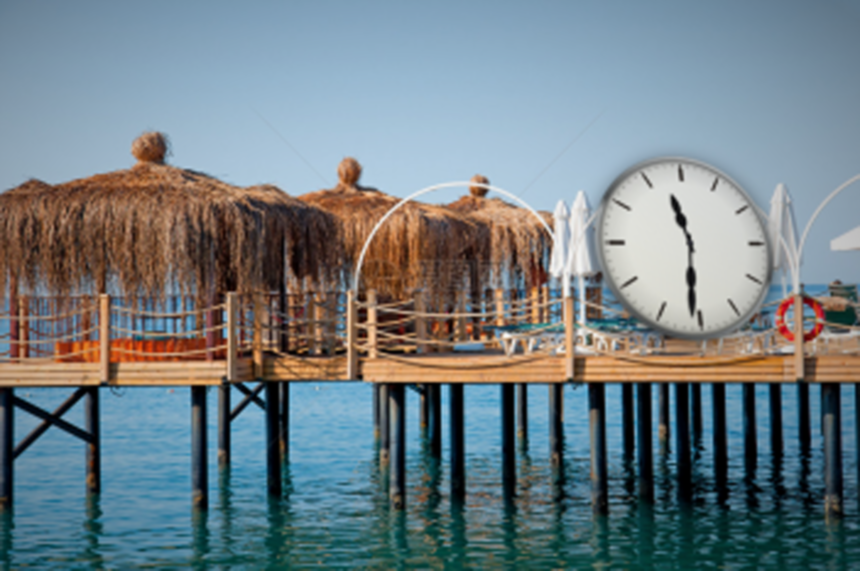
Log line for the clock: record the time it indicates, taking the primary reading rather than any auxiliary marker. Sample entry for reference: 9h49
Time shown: 11h31
